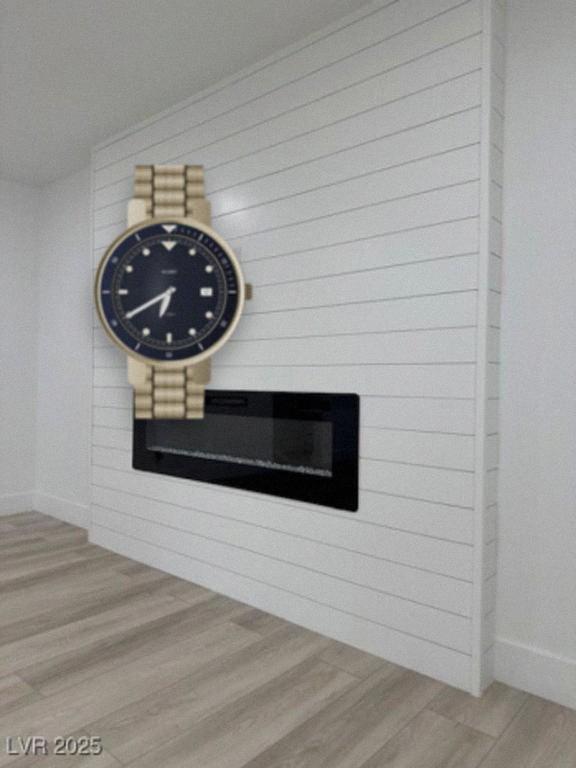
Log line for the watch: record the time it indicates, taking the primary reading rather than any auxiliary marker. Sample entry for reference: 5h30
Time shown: 6h40
